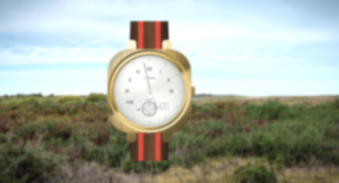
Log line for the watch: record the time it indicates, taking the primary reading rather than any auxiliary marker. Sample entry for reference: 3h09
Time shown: 4h58
